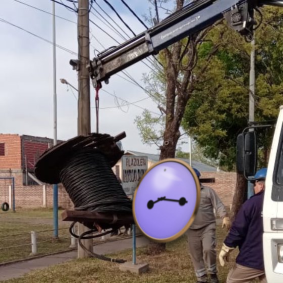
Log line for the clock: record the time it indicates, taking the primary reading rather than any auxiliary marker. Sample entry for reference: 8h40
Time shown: 8h16
